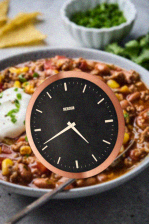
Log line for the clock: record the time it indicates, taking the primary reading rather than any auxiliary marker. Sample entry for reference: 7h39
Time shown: 4h41
